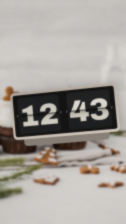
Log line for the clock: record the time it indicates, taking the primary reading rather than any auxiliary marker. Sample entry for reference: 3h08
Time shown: 12h43
